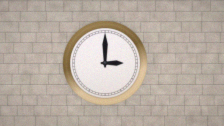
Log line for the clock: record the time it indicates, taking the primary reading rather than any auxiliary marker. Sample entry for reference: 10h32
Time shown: 3h00
